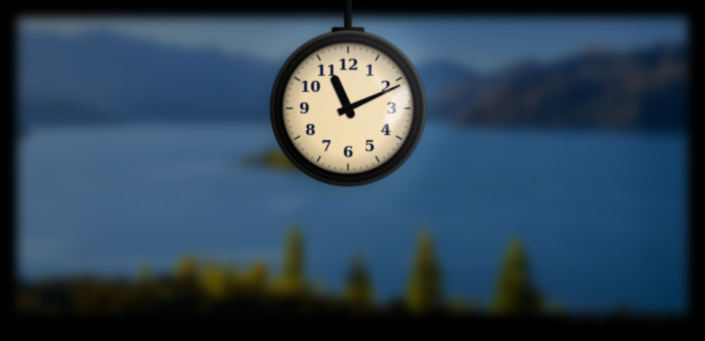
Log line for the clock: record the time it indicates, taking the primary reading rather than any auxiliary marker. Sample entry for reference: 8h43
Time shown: 11h11
